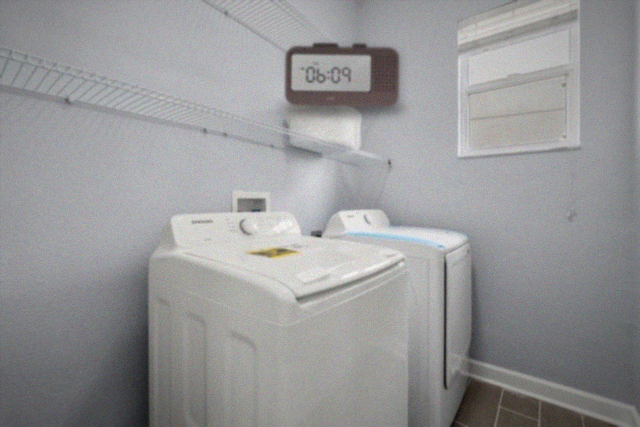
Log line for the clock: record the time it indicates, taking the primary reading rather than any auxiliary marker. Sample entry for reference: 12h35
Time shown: 6h09
